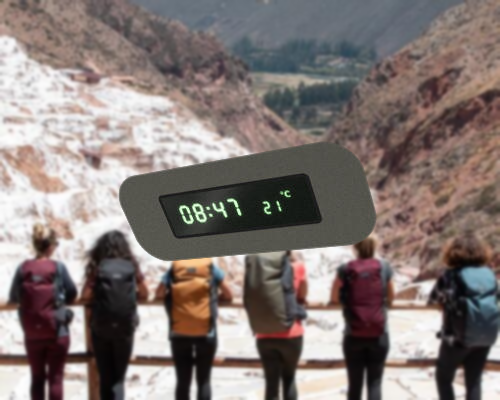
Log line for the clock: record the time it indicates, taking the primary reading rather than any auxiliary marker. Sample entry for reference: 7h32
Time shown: 8h47
